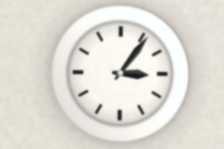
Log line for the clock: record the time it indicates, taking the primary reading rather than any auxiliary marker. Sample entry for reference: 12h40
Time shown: 3h06
